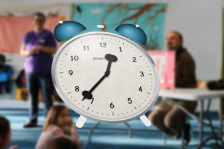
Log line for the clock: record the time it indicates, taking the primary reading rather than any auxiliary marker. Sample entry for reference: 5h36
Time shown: 12h37
